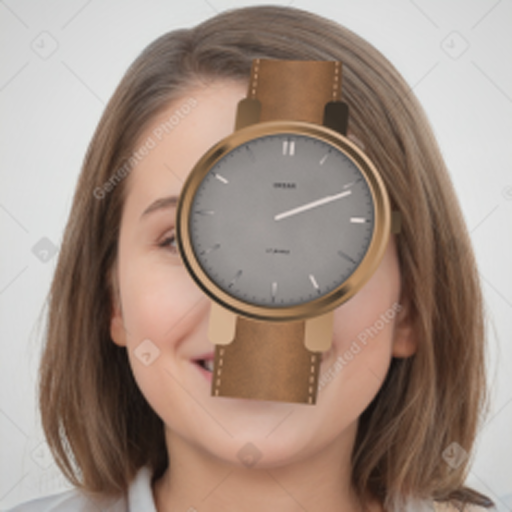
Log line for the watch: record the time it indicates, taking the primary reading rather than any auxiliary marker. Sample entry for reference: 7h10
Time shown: 2h11
